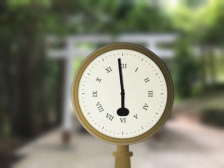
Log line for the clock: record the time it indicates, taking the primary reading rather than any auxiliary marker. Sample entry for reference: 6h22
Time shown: 5h59
